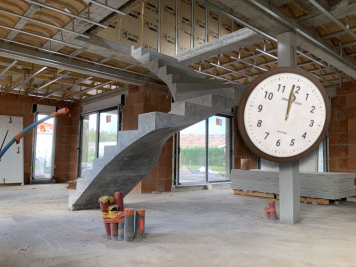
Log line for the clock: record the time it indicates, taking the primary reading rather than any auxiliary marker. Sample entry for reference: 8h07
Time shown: 11h59
